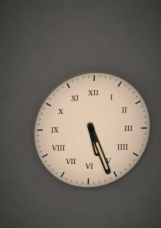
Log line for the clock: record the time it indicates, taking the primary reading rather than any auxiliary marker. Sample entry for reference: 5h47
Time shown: 5h26
